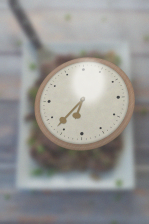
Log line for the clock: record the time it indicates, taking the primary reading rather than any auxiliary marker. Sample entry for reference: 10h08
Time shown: 6h37
